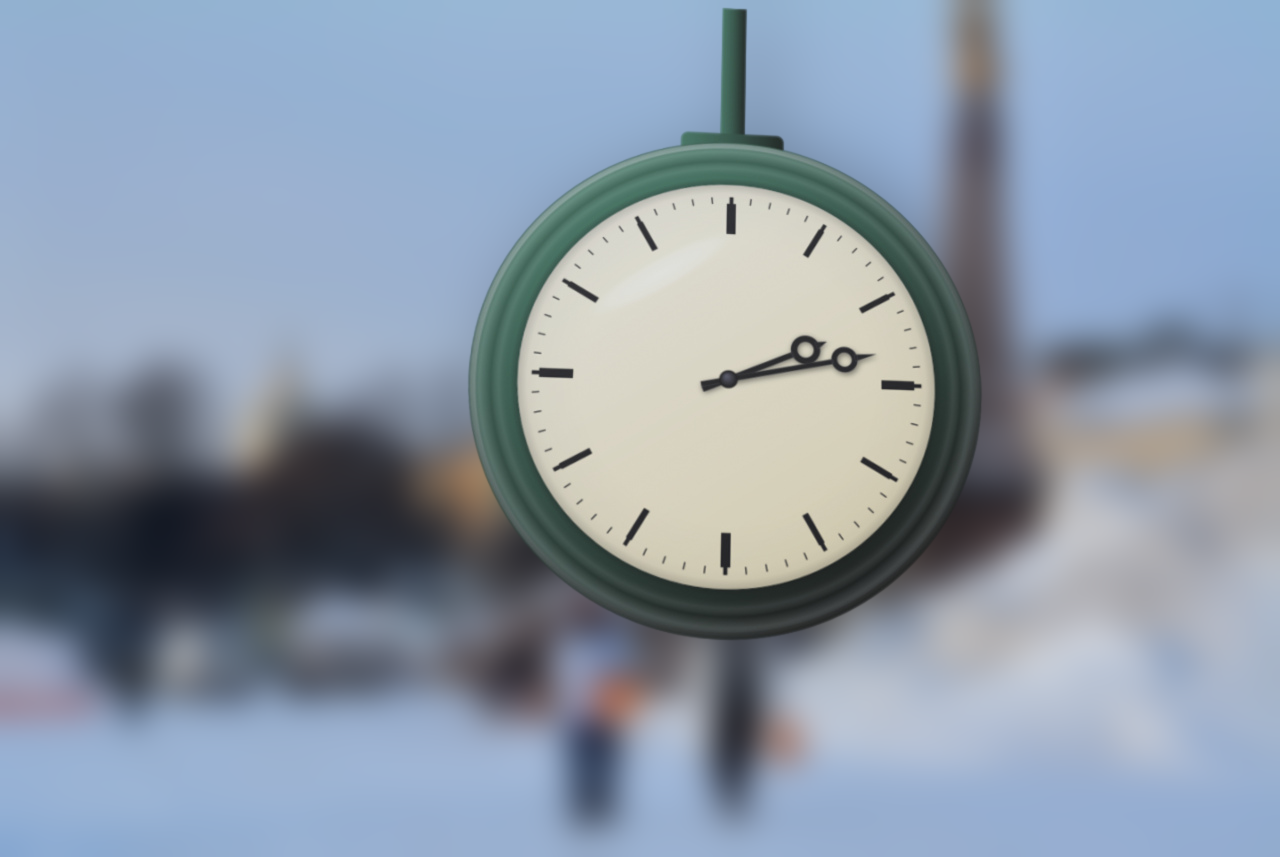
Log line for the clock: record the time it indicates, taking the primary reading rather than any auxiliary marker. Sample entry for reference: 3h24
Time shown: 2h13
